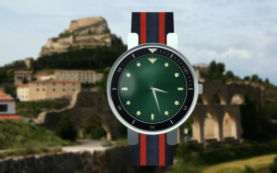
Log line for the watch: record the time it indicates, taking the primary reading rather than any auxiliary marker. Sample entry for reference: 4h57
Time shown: 3h27
